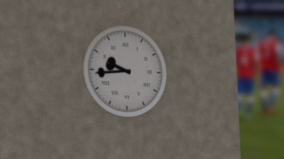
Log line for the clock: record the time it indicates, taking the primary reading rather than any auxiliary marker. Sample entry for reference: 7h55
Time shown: 9h44
